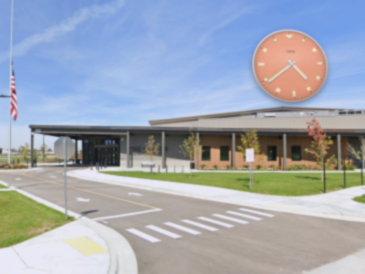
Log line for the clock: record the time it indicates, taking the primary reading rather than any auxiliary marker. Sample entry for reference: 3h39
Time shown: 4h39
